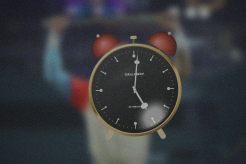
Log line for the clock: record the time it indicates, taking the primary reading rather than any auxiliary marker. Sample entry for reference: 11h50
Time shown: 5h01
